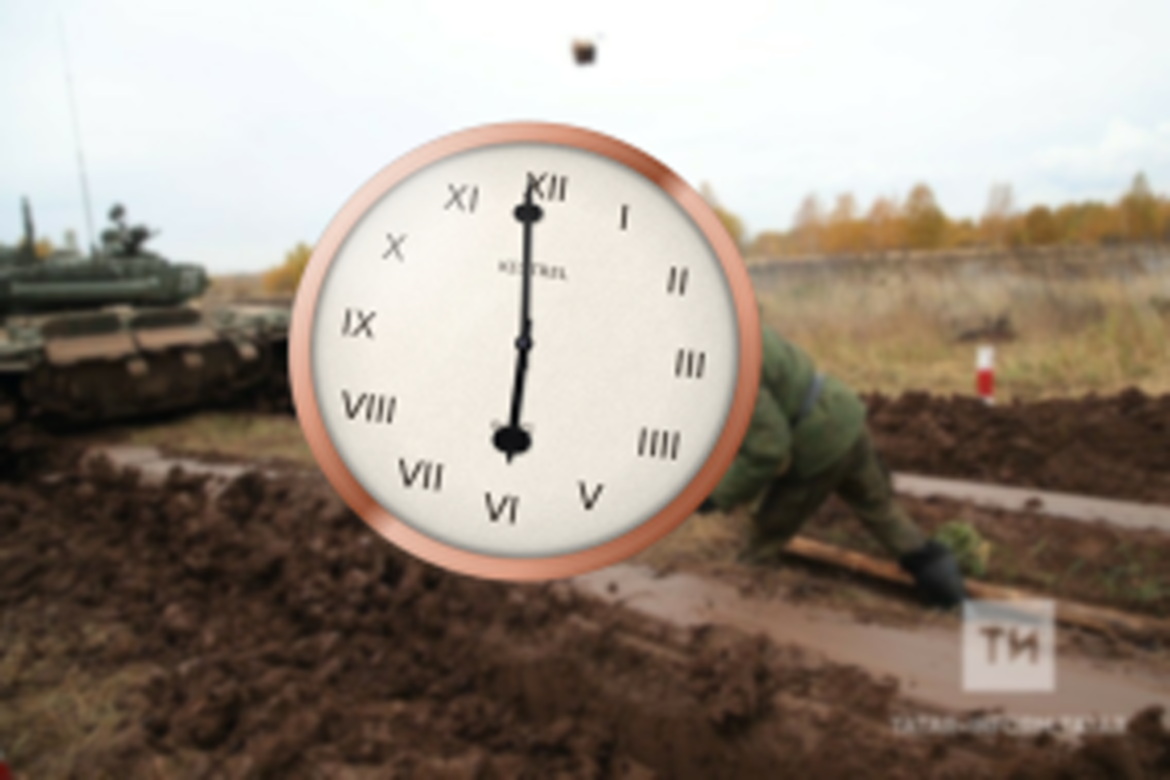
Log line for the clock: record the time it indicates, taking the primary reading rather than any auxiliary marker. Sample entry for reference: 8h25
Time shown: 5h59
